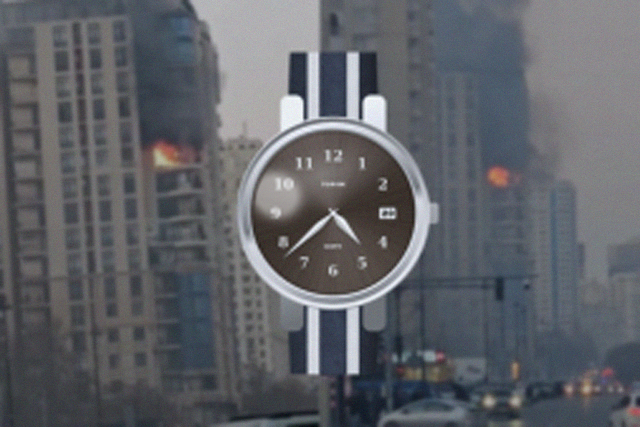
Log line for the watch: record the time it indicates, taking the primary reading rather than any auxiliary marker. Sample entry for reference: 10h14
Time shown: 4h38
